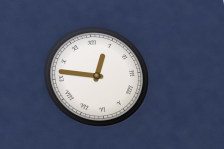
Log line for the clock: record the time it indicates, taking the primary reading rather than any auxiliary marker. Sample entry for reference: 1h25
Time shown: 12h47
